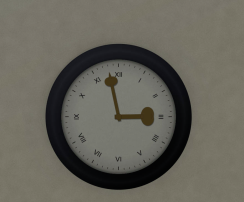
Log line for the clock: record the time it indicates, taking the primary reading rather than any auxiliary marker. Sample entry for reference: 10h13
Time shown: 2h58
